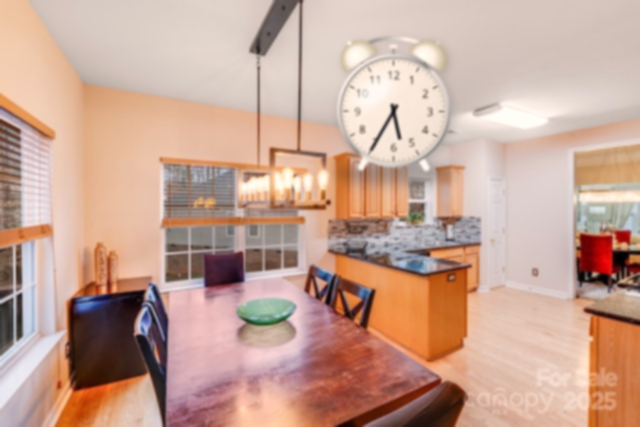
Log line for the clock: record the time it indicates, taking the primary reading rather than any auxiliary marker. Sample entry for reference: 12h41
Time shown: 5h35
